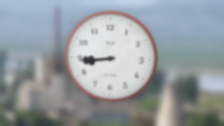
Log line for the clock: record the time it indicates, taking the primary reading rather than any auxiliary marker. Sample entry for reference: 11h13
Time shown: 8h44
